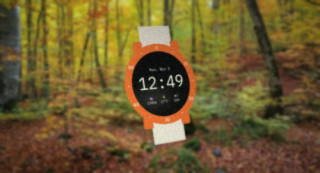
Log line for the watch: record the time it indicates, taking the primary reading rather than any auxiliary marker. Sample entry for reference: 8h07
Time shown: 12h49
